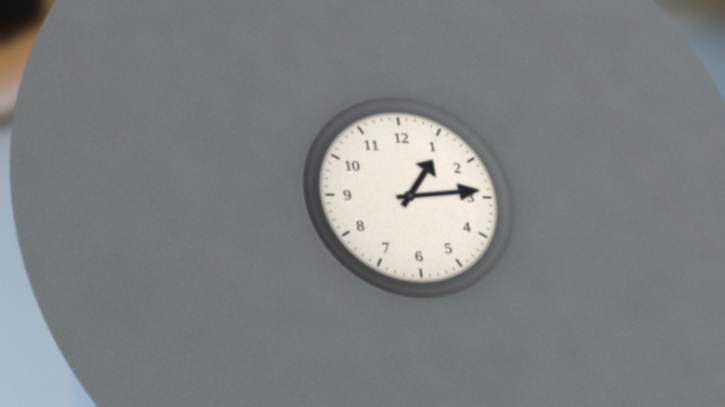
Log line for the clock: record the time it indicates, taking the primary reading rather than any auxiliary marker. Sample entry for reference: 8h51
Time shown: 1h14
